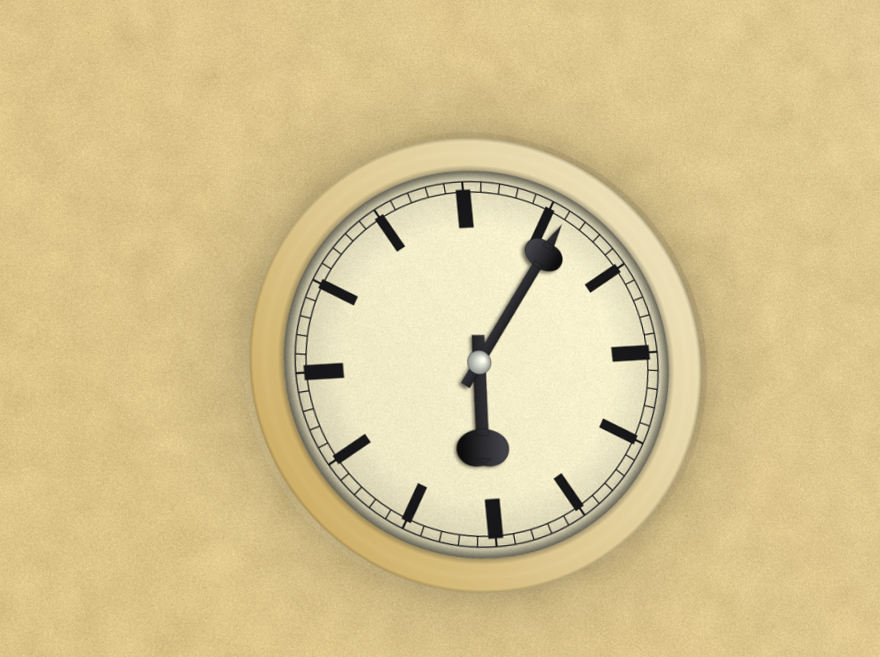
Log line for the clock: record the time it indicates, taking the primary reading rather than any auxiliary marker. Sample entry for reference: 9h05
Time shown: 6h06
